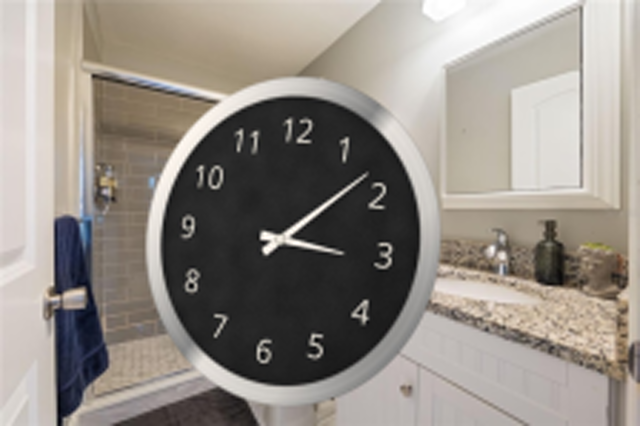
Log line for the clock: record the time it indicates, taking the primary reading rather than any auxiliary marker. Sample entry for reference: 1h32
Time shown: 3h08
